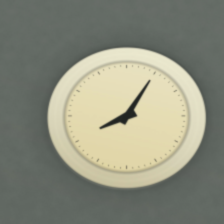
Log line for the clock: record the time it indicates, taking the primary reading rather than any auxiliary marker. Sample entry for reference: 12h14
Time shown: 8h05
